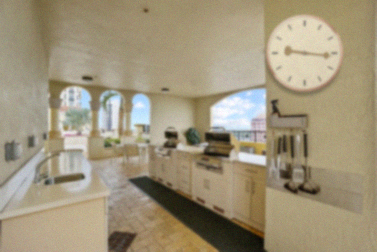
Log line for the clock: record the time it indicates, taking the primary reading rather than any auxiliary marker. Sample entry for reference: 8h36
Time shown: 9h16
